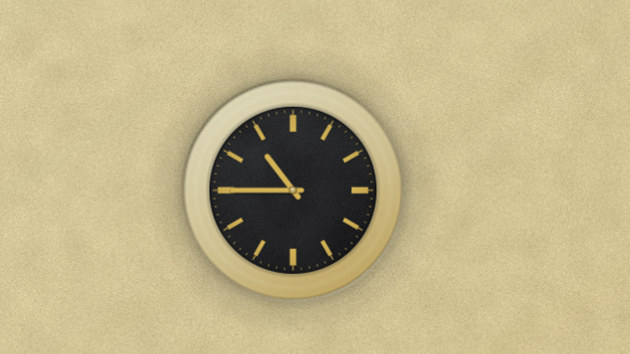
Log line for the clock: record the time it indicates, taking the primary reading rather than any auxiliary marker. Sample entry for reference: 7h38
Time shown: 10h45
